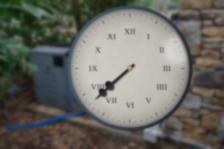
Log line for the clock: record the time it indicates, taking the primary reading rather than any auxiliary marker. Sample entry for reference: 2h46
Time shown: 7h38
